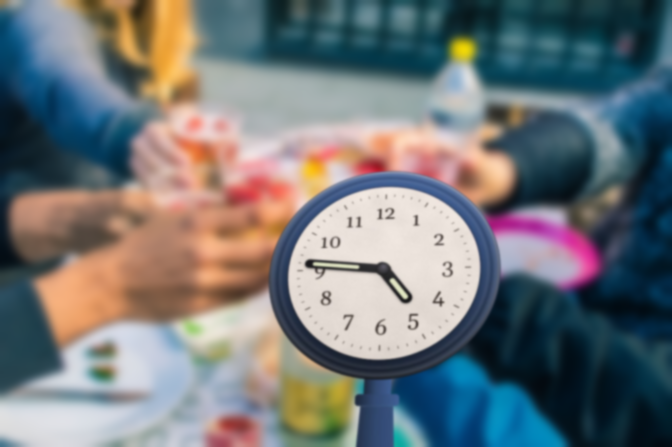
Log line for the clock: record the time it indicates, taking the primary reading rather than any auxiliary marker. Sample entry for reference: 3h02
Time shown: 4h46
